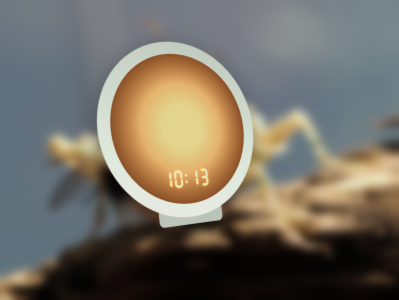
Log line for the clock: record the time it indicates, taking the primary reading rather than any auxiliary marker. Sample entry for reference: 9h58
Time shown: 10h13
